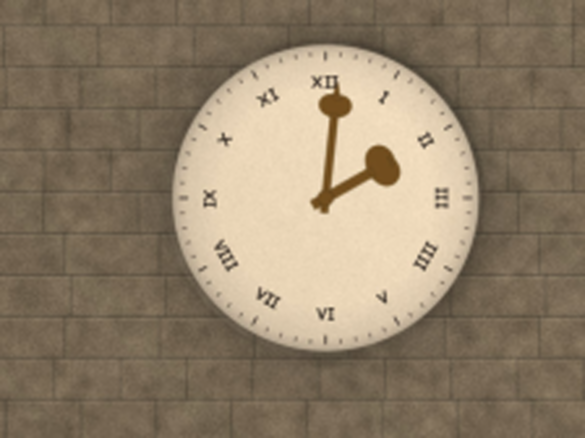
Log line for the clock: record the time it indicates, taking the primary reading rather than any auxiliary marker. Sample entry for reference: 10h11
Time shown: 2h01
